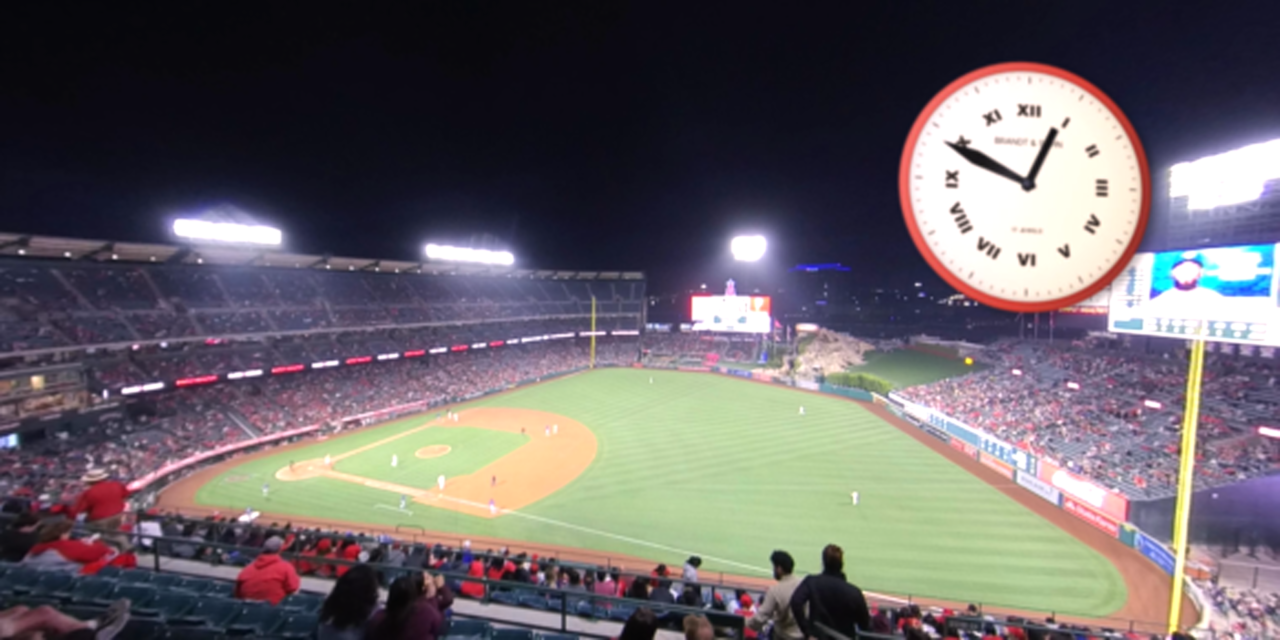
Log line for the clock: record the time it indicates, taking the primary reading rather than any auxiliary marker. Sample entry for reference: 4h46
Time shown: 12h49
